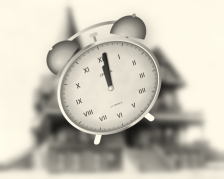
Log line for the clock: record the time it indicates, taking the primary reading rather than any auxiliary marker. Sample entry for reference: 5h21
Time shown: 12h01
